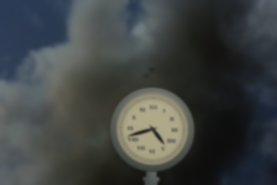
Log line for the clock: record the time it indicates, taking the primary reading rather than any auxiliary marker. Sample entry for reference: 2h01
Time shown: 4h42
